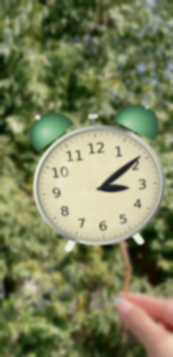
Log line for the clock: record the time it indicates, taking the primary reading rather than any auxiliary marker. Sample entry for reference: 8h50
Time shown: 3h09
